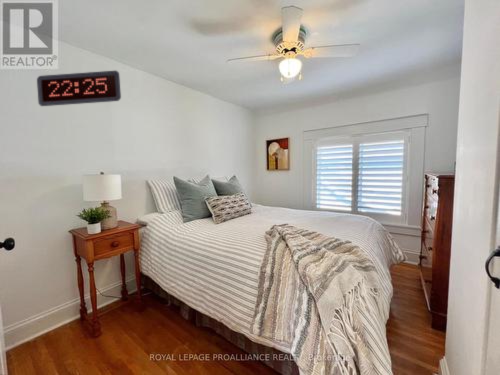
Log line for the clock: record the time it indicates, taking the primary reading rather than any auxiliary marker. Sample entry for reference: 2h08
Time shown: 22h25
